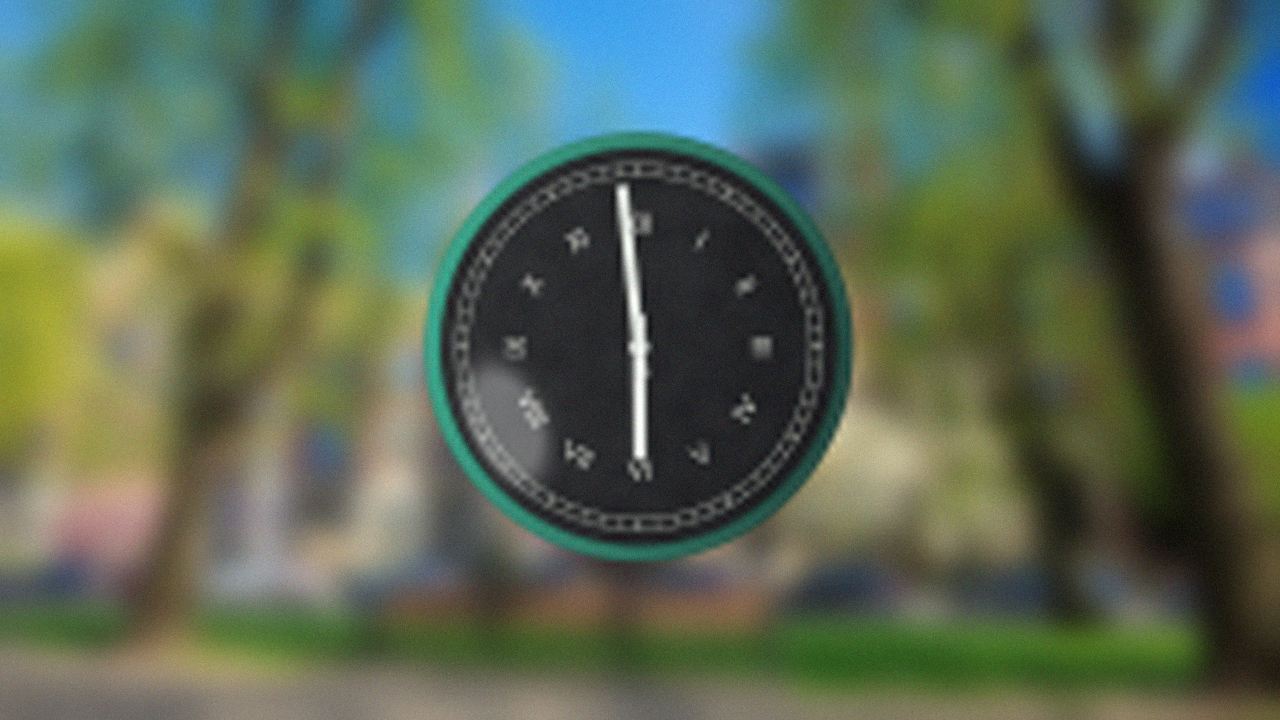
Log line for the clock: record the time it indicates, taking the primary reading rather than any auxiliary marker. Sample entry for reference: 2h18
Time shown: 5h59
